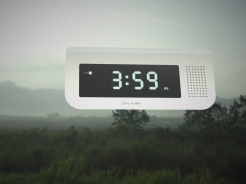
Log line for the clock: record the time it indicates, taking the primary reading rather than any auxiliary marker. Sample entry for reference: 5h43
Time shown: 3h59
